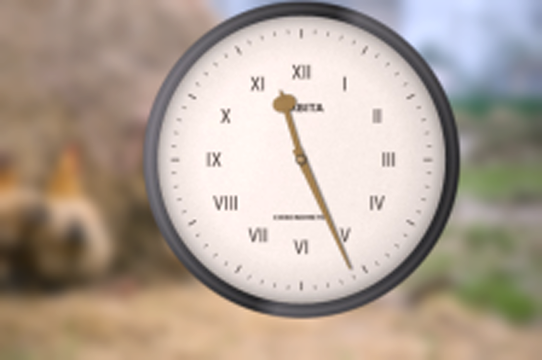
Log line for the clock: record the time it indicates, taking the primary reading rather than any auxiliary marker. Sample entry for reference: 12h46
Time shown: 11h26
